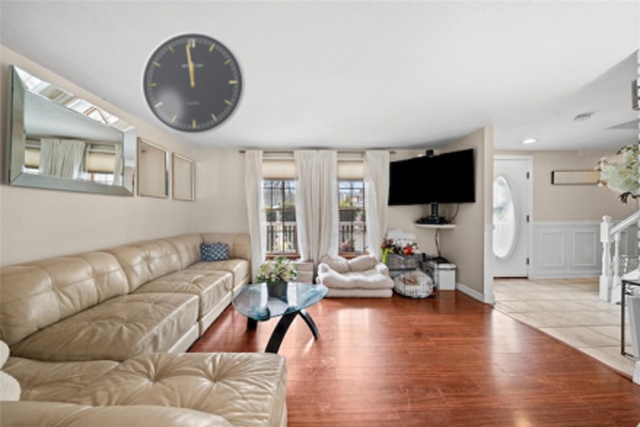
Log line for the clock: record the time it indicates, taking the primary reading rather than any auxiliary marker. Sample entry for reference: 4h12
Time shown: 11h59
